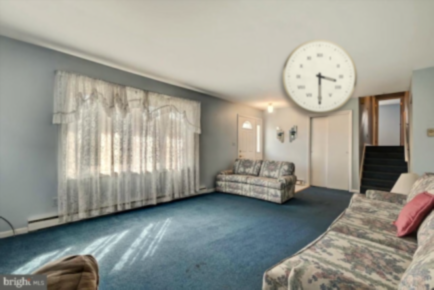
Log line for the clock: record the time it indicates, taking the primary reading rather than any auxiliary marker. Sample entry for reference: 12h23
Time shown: 3h30
